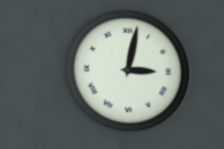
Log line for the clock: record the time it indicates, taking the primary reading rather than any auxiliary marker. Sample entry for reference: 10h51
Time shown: 3h02
